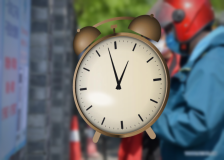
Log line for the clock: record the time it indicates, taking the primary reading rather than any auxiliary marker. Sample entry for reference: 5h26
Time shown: 12h58
